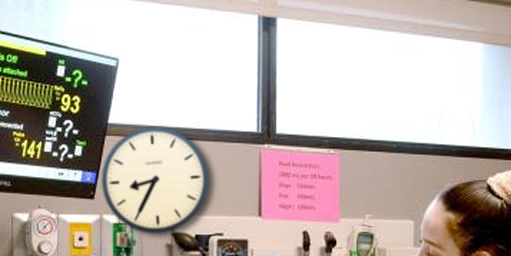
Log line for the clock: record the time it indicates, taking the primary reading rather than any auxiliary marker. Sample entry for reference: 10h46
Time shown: 8h35
